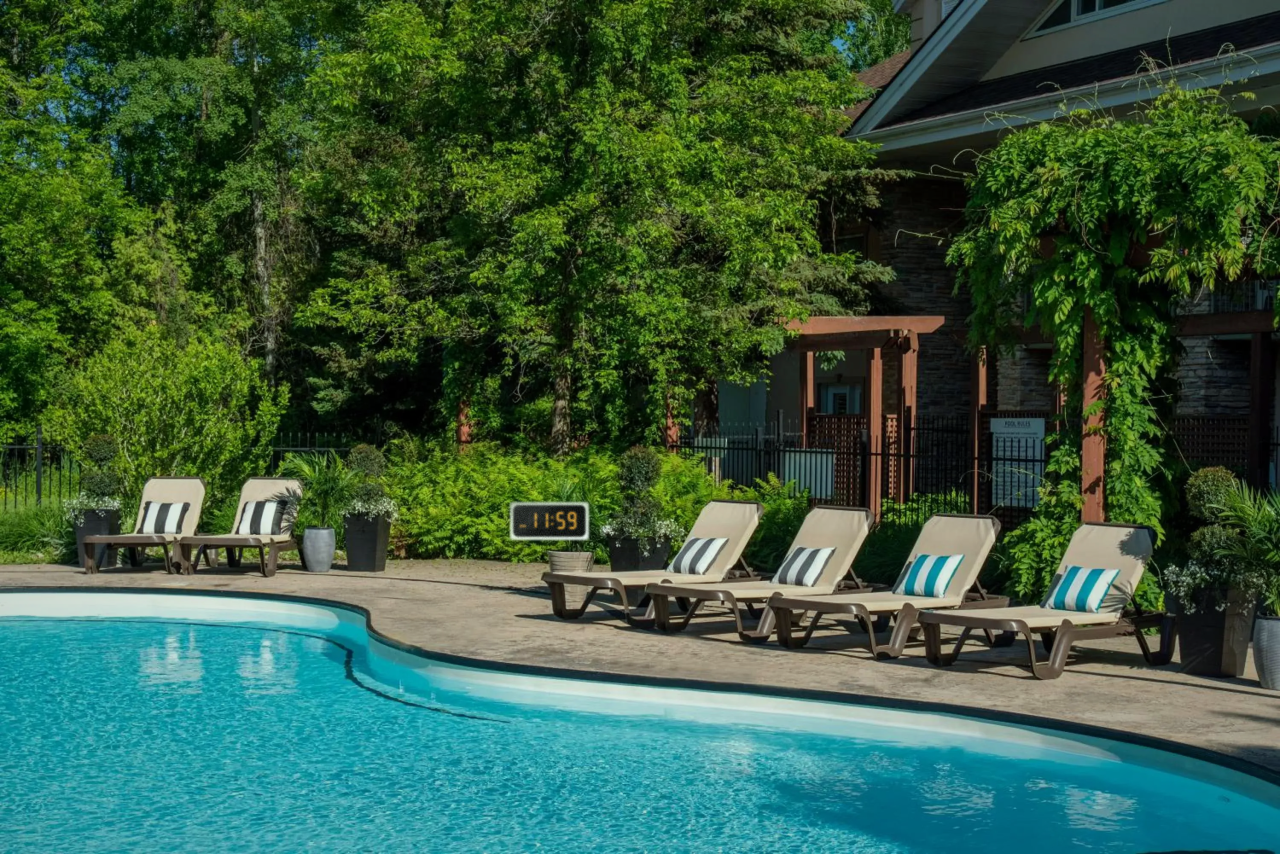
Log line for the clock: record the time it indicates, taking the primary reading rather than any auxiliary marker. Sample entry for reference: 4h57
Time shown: 11h59
